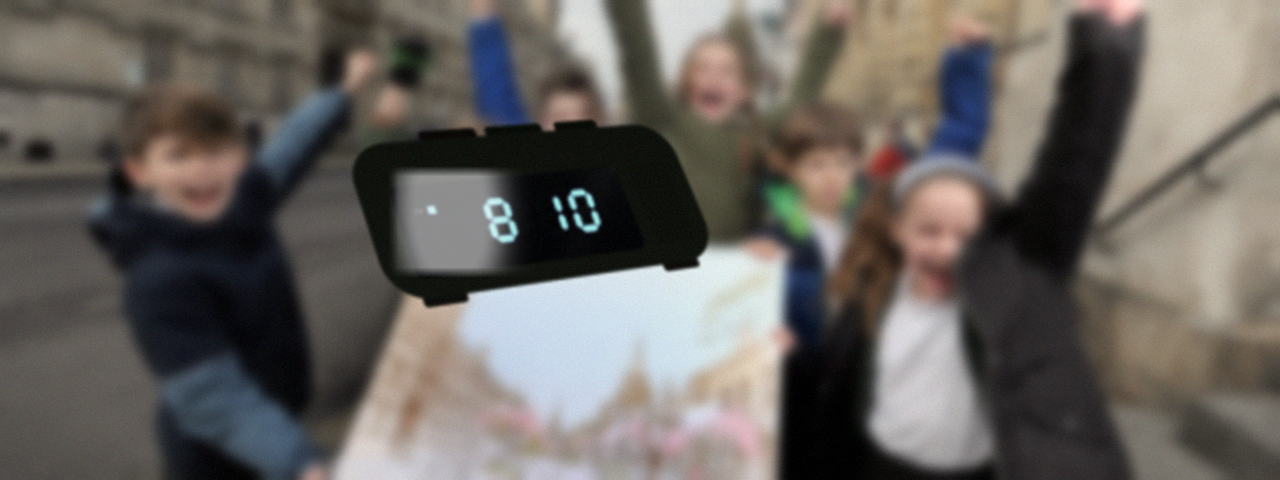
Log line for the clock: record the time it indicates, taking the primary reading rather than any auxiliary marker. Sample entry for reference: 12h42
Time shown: 8h10
